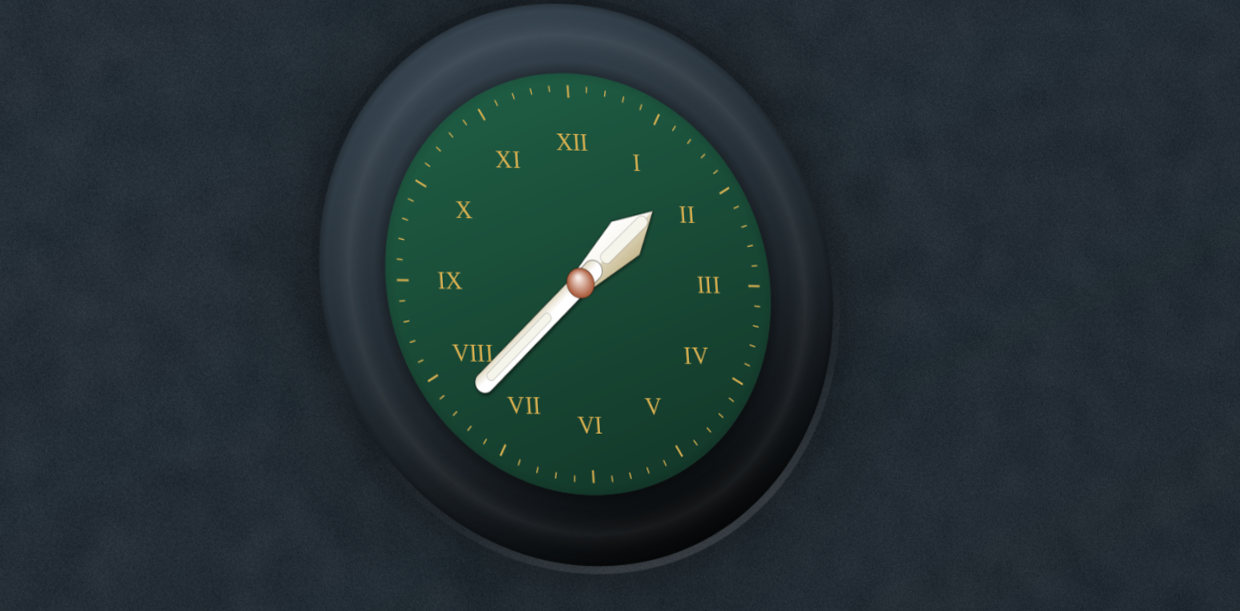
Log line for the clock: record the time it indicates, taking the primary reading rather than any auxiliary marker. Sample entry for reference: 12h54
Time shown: 1h38
